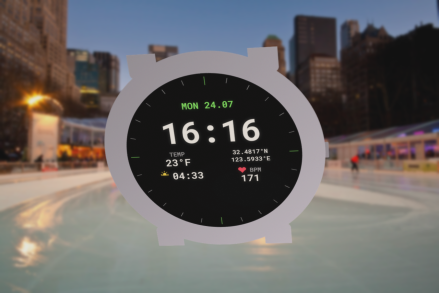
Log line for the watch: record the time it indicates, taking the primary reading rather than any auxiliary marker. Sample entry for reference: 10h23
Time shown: 16h16
